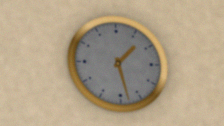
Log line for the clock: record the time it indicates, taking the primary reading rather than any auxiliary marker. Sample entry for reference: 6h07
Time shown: 1h28
